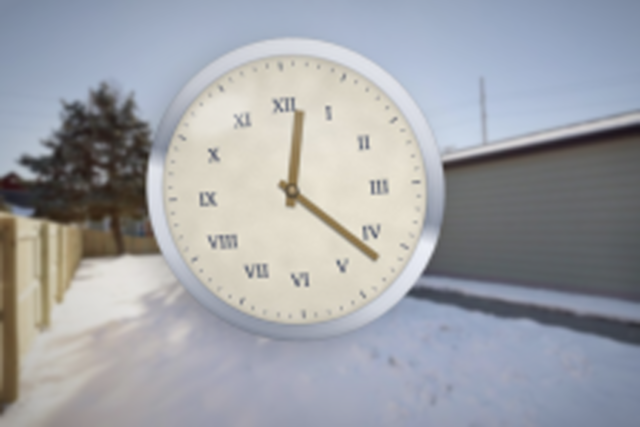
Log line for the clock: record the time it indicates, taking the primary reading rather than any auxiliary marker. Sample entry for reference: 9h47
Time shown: 12h22
